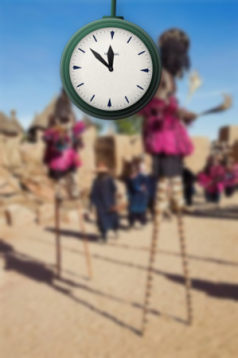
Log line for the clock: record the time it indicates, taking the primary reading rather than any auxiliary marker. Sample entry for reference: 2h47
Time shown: 11h52
